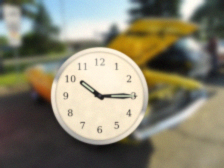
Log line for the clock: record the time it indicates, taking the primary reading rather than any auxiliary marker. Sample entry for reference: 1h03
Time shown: 10h15
